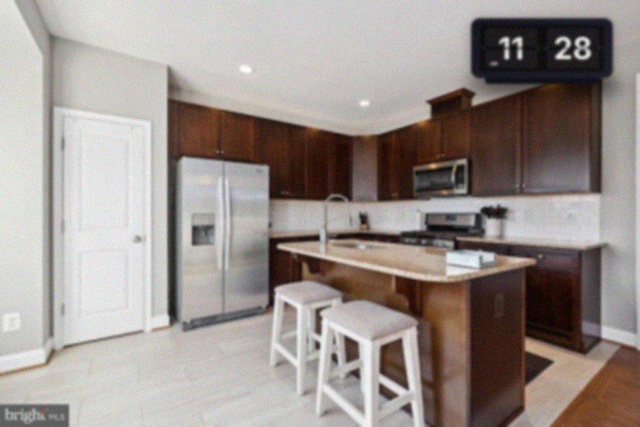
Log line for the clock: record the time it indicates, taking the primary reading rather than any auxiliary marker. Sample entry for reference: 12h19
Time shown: 11h28
